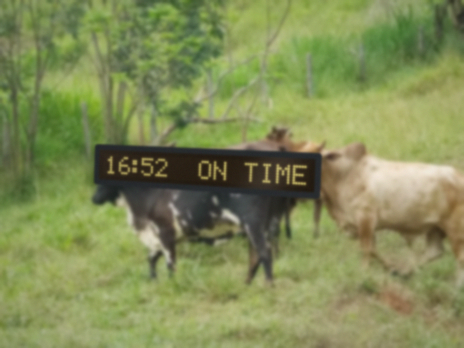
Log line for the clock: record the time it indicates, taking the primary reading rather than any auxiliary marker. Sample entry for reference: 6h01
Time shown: 16h52
